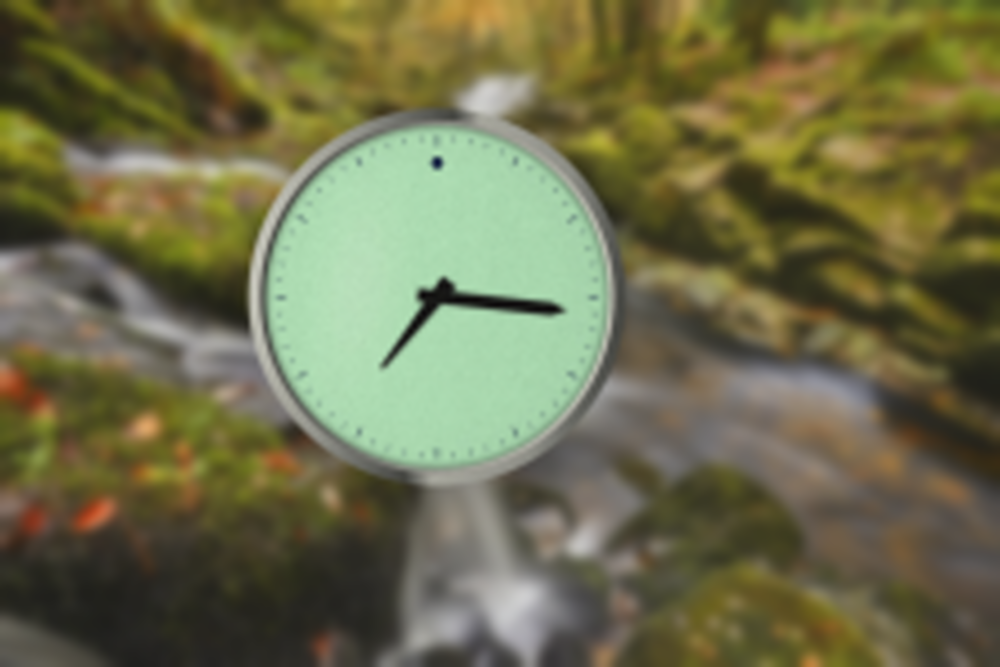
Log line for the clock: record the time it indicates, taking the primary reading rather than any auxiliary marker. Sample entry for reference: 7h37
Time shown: 7h16
